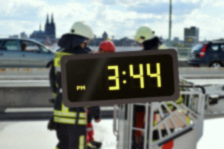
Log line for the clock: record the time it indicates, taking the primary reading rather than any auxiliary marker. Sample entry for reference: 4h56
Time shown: 3h44
